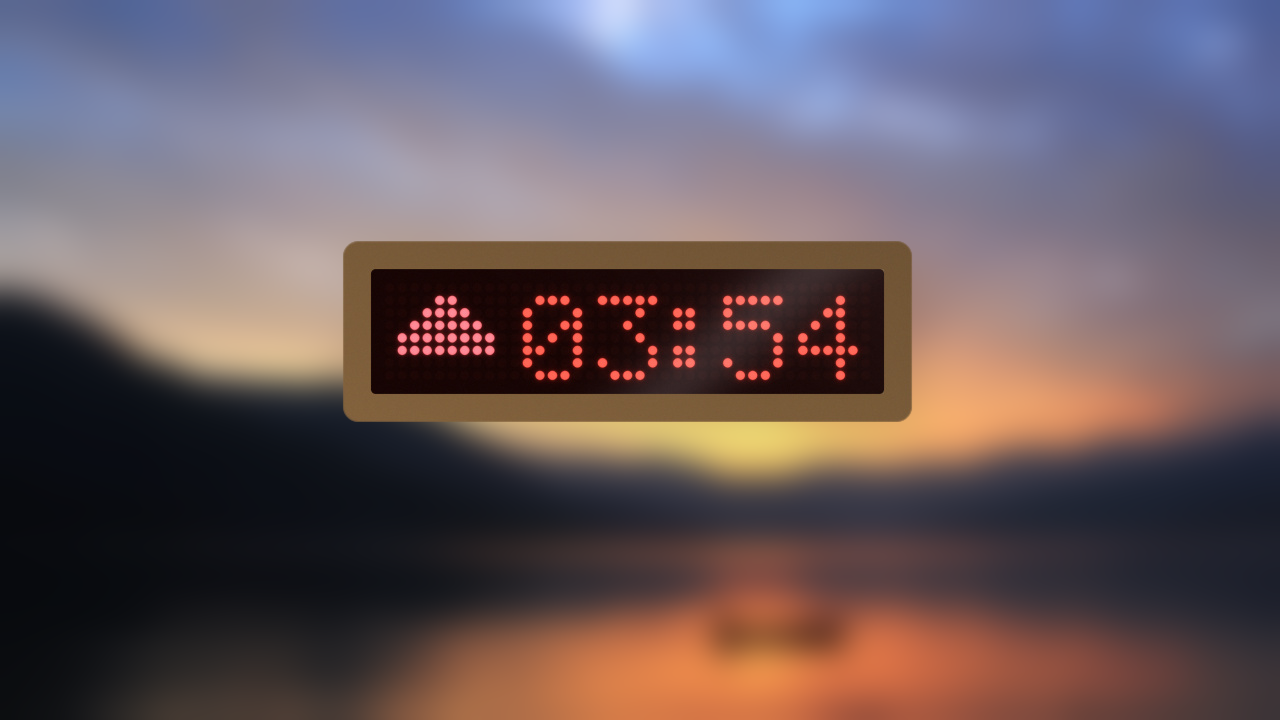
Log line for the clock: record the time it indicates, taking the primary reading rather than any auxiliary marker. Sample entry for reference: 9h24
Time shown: 3h54
